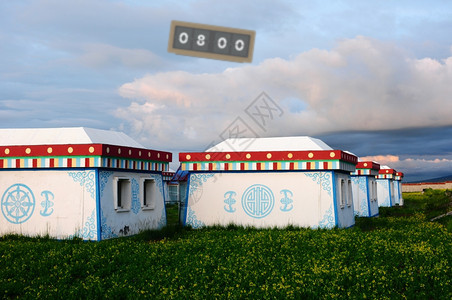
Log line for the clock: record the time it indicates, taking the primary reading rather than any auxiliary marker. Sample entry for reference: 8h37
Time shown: 8h00
